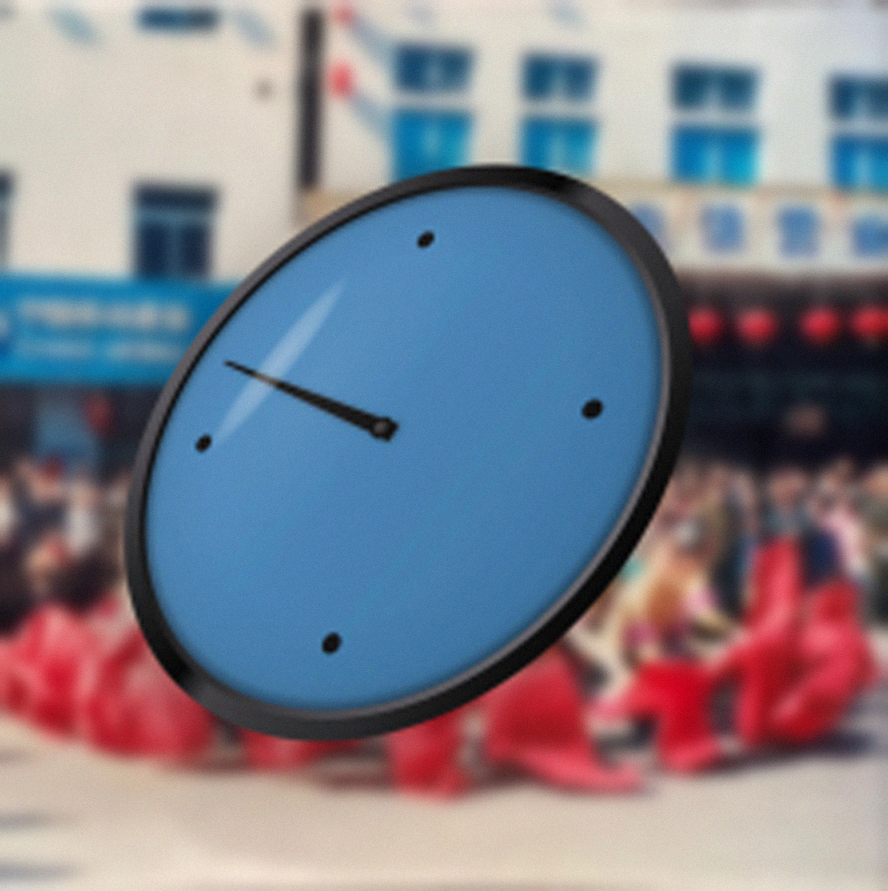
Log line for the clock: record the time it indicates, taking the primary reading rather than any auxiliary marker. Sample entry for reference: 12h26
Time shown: 9h49
